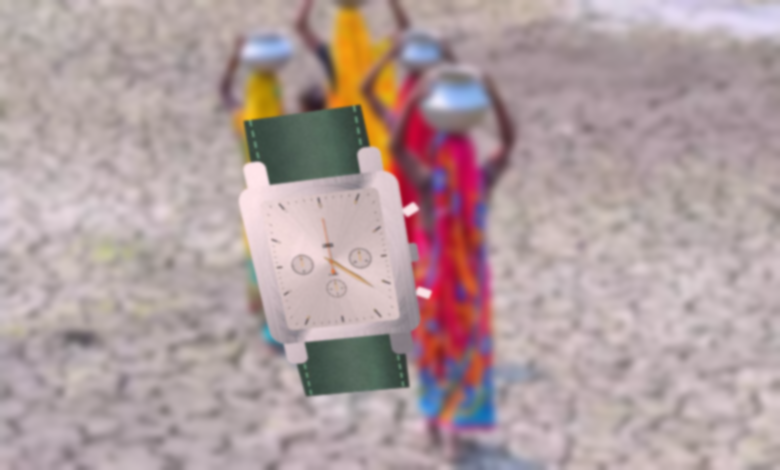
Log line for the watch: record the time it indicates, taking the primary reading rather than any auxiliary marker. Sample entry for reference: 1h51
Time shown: 4h22
